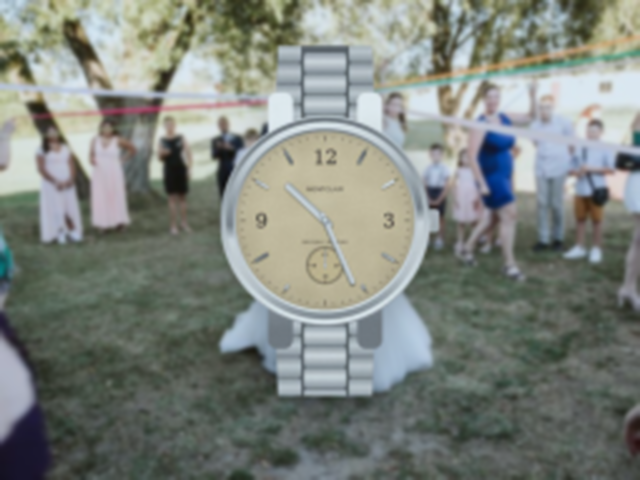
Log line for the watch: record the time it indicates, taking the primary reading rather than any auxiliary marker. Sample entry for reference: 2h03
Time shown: 10h26
